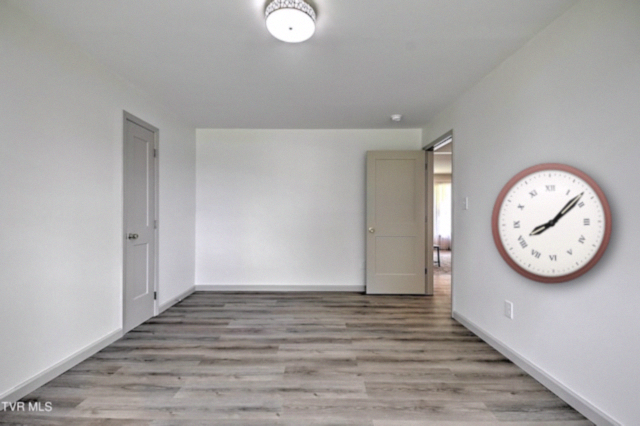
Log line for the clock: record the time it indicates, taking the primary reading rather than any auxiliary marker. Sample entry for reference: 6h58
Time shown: 8h08
